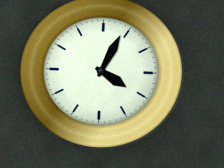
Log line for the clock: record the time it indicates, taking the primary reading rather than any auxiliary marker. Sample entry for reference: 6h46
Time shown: 4h04
